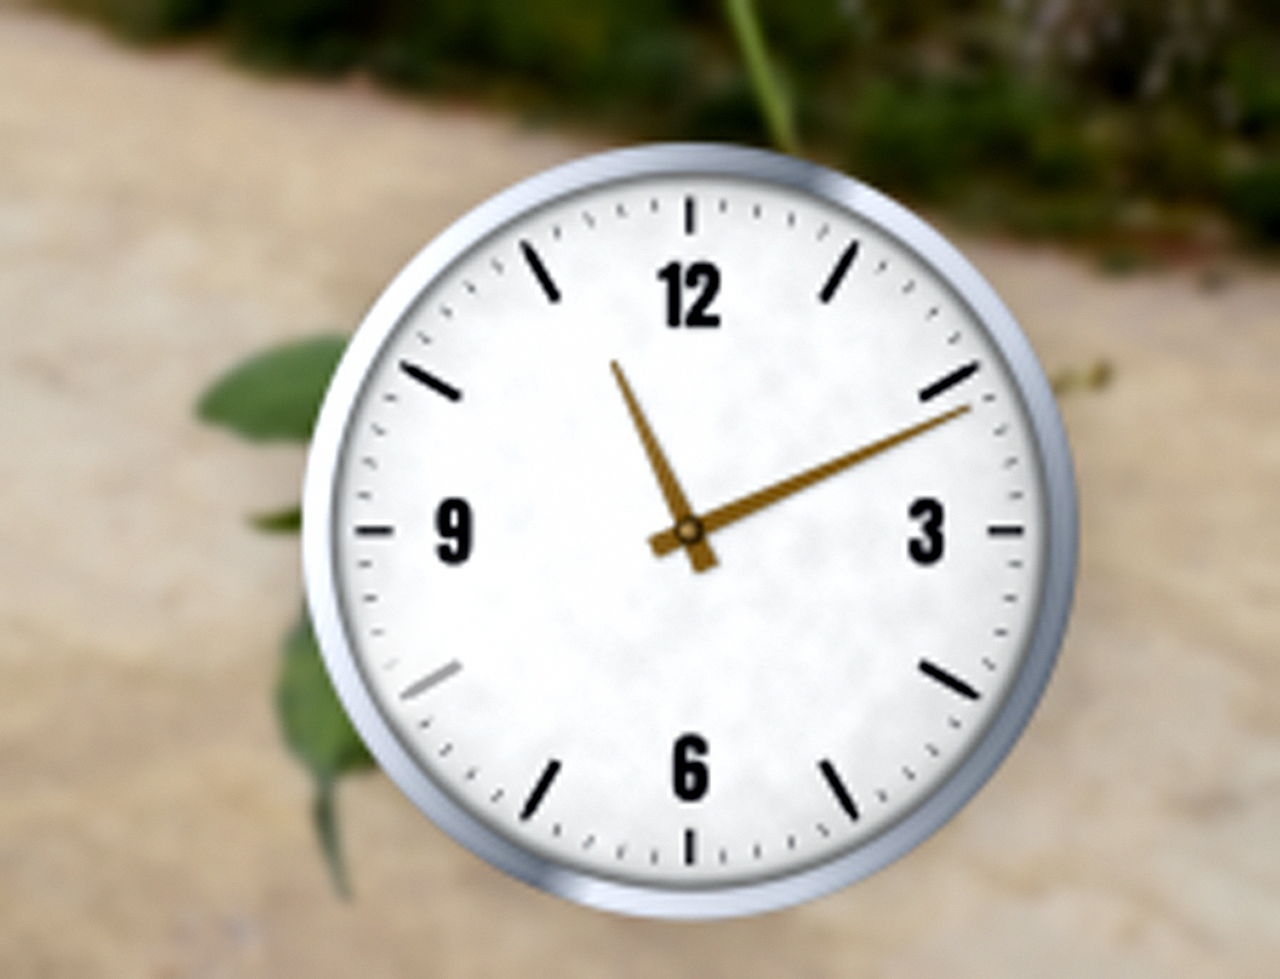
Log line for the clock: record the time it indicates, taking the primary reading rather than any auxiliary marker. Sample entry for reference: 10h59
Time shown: 11h11
